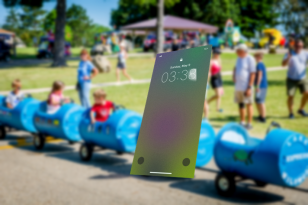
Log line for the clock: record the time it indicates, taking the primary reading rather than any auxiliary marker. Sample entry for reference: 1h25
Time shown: 3h38
